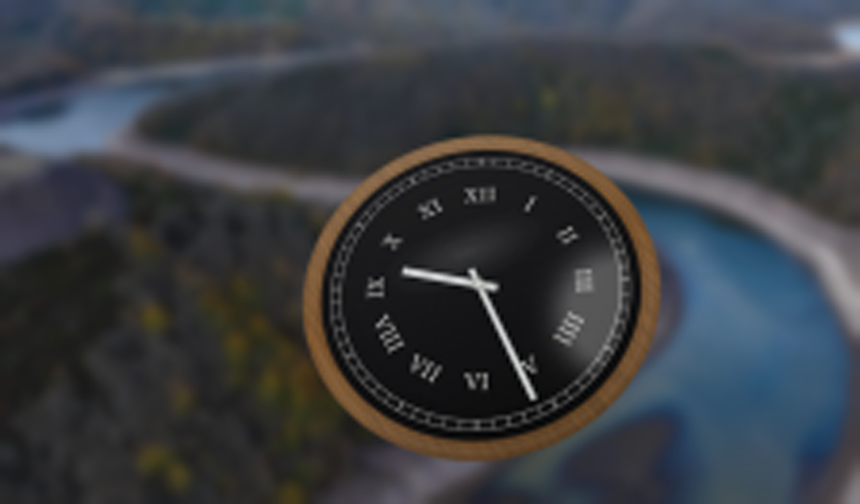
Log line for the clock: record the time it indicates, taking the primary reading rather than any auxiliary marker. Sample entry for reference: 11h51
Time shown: 9h26
